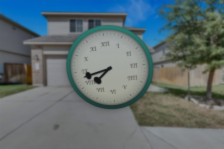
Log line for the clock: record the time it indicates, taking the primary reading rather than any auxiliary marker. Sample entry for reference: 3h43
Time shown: 7h43
